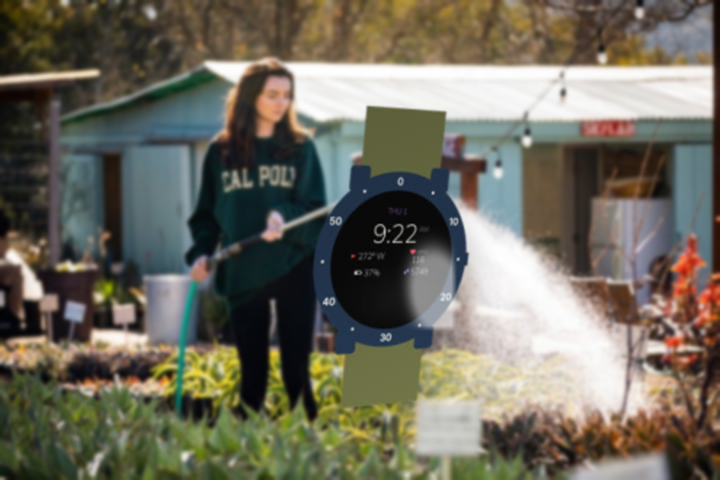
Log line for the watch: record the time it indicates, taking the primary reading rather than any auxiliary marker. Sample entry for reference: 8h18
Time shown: 9h22
